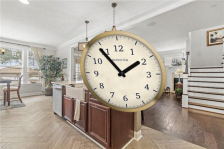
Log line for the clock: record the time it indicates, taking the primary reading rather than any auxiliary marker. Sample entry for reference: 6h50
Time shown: 1h54
